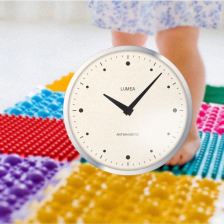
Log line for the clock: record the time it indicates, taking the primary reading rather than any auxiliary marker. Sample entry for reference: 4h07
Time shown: 10h07
